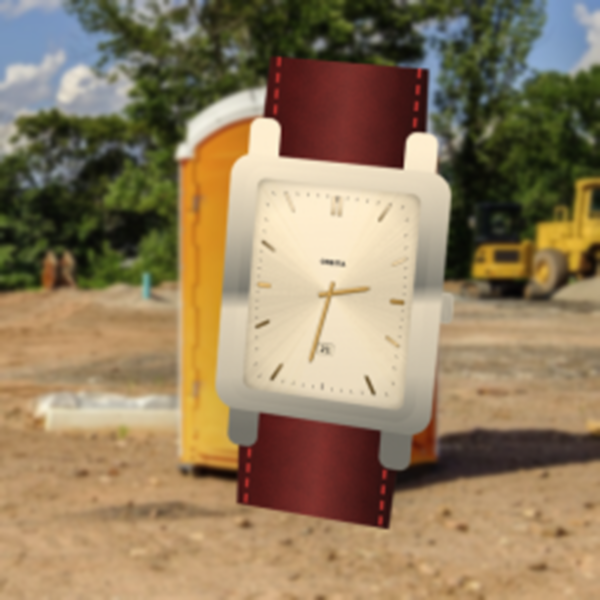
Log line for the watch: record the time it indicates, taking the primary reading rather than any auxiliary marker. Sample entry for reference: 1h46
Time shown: 2h32
